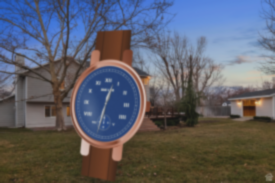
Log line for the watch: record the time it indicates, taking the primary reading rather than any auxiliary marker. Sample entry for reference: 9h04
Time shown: 12h32
